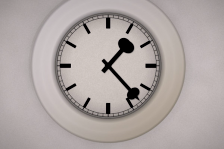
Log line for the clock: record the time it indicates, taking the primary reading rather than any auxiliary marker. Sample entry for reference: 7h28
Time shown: 1h23
